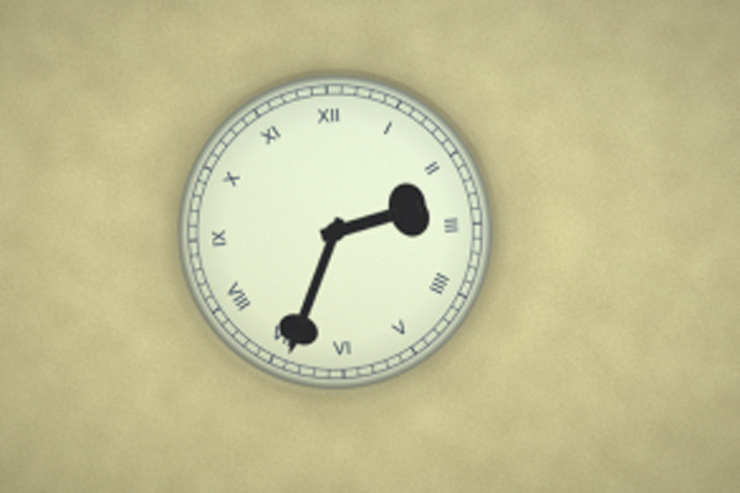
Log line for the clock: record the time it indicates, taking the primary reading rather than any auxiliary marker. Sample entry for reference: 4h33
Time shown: 2h34
